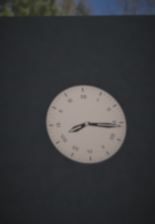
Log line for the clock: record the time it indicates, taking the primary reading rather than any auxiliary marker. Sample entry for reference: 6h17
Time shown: 8h16
